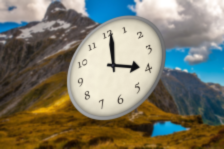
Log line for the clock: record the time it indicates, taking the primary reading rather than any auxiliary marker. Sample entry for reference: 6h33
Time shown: 4h01
